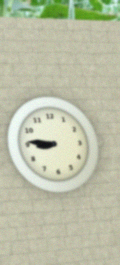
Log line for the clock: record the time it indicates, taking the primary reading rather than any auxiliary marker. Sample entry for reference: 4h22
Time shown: 8h46
